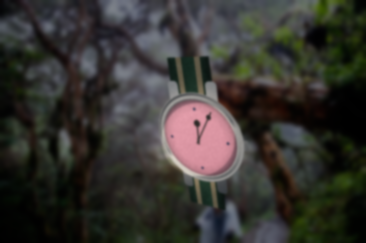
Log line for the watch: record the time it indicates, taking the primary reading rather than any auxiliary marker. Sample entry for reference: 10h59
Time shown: 12h05
